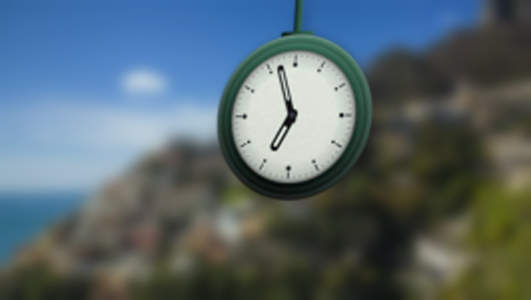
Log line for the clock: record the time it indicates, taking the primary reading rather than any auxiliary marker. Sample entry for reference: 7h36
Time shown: 6h57
